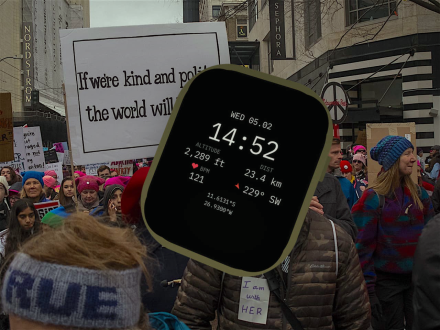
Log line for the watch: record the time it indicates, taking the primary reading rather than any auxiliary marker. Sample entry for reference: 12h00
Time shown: 14h52
